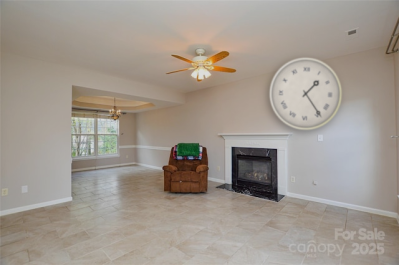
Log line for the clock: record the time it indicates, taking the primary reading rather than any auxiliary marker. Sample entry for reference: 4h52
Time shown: 1h24
